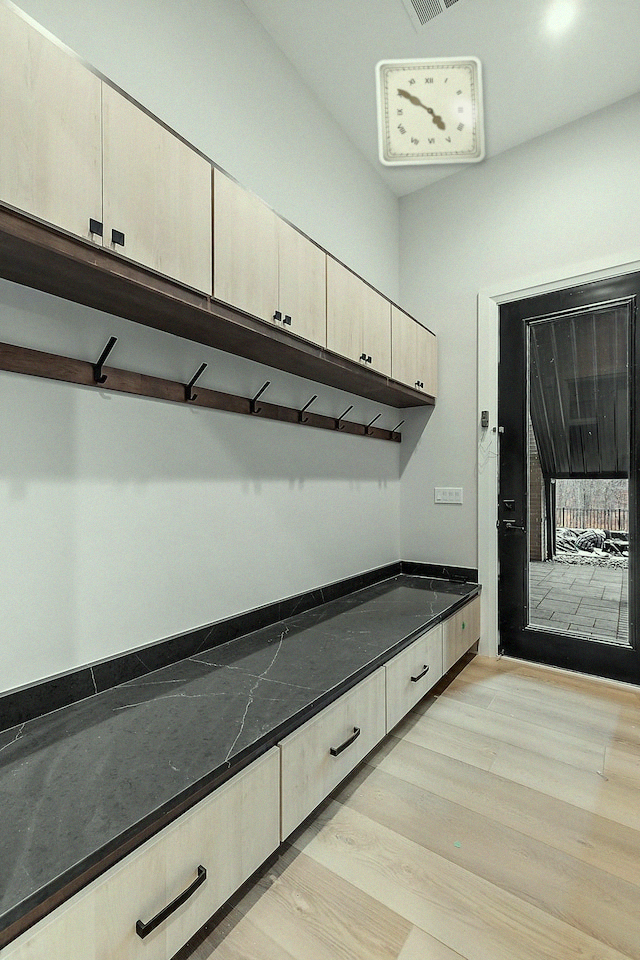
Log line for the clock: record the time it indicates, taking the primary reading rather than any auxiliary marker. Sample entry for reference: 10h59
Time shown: 4h51
